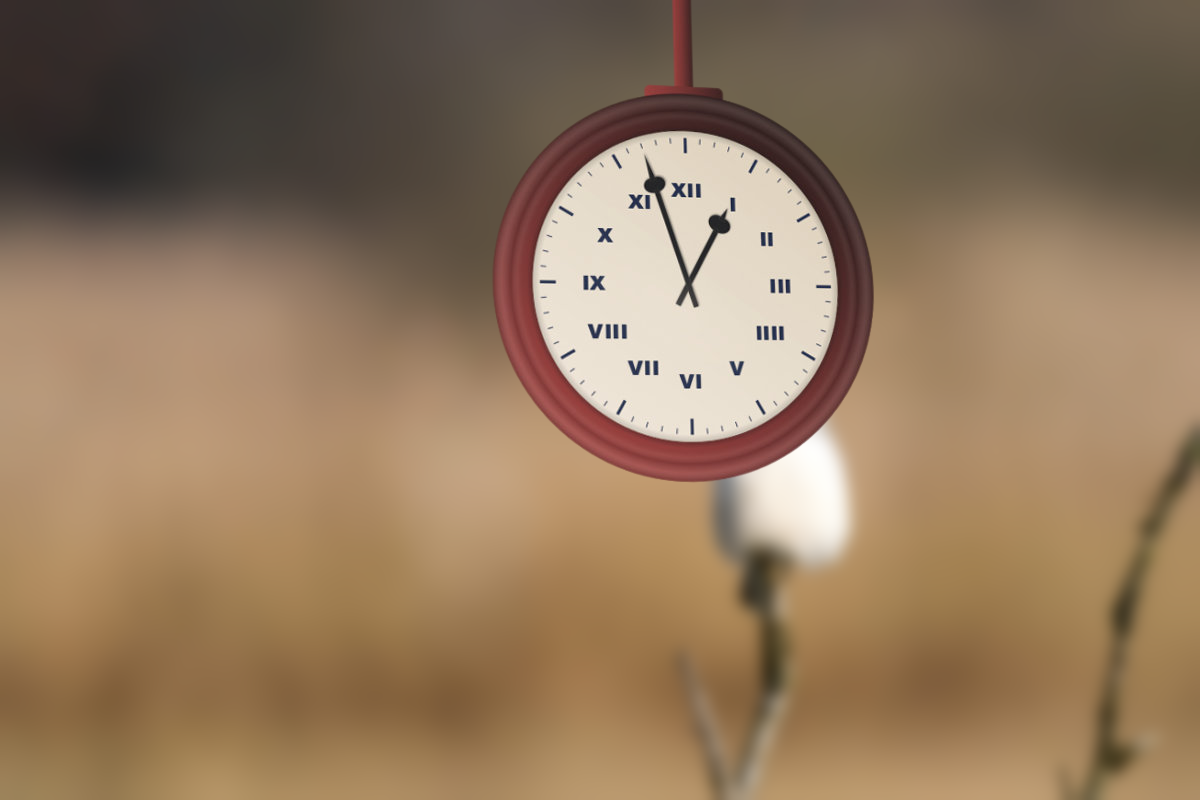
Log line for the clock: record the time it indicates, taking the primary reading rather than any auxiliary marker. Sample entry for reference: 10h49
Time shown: 12h57
